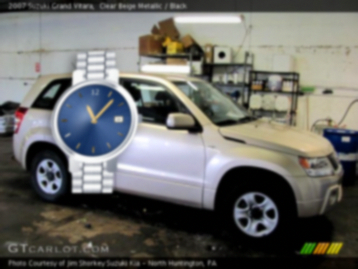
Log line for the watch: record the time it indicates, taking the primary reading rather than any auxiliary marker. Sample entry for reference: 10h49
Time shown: 11h07
